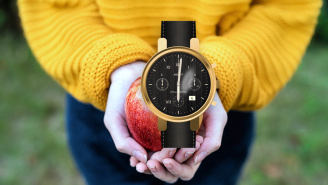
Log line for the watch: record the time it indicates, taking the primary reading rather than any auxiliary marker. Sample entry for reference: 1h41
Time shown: 6h01
